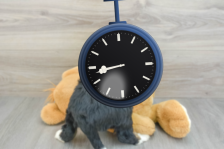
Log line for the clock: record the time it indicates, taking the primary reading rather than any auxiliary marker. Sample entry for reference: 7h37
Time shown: 8h43
